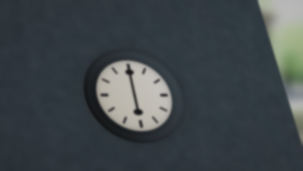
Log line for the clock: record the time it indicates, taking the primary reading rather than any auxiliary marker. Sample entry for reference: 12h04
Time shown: 6h00
